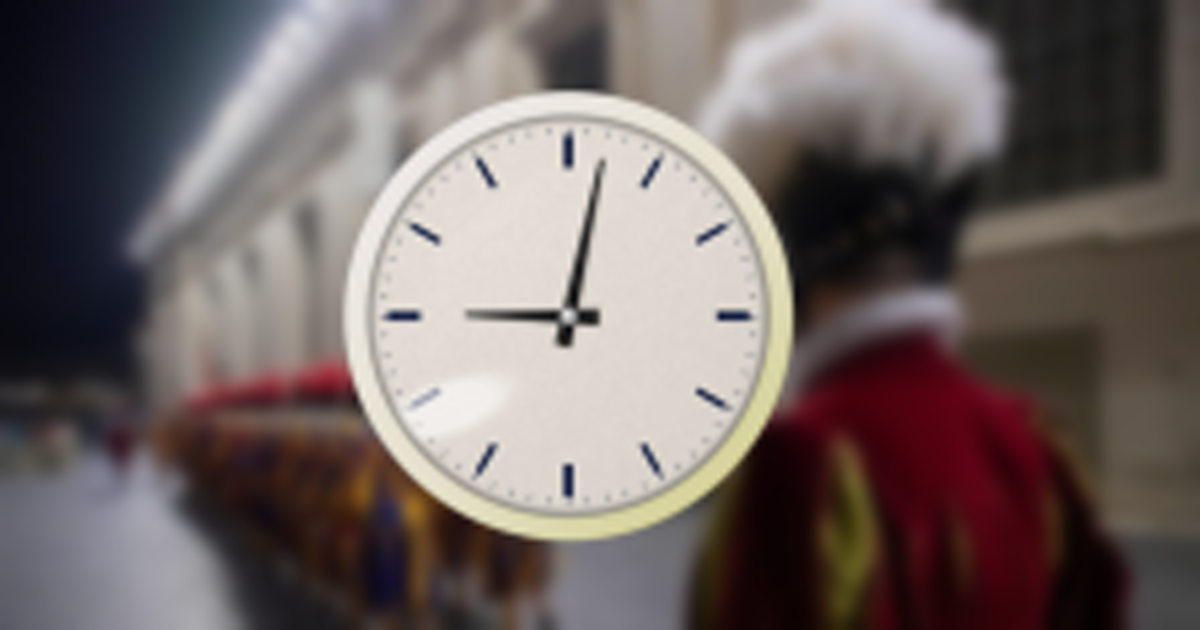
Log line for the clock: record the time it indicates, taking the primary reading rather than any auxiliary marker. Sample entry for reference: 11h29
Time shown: 9h02
